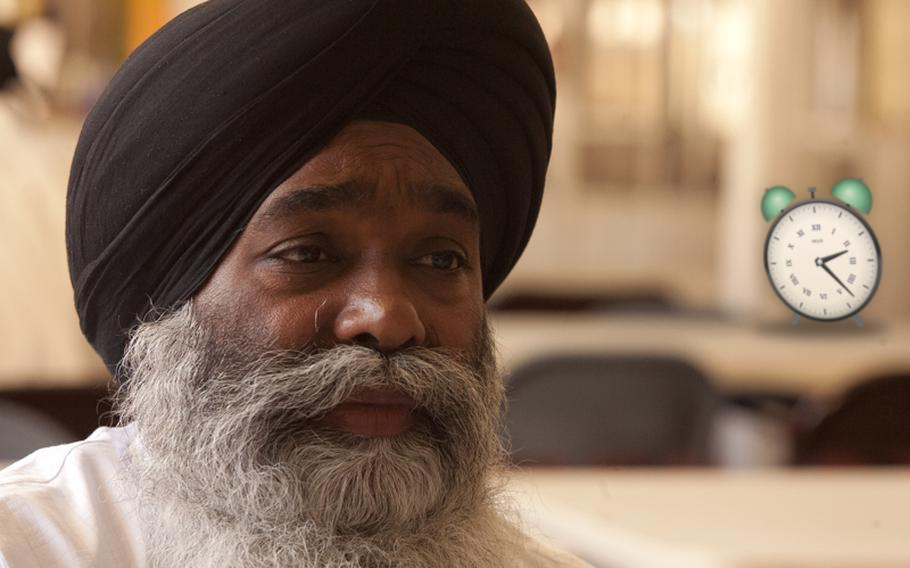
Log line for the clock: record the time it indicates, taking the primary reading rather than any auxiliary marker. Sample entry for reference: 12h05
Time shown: 2h23
